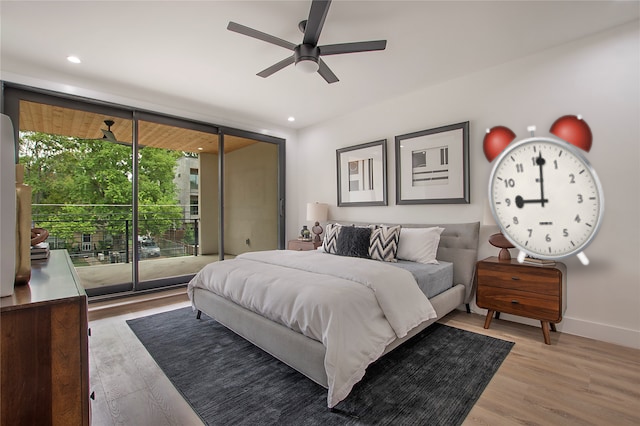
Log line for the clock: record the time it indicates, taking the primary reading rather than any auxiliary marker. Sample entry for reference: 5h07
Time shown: 9h01
